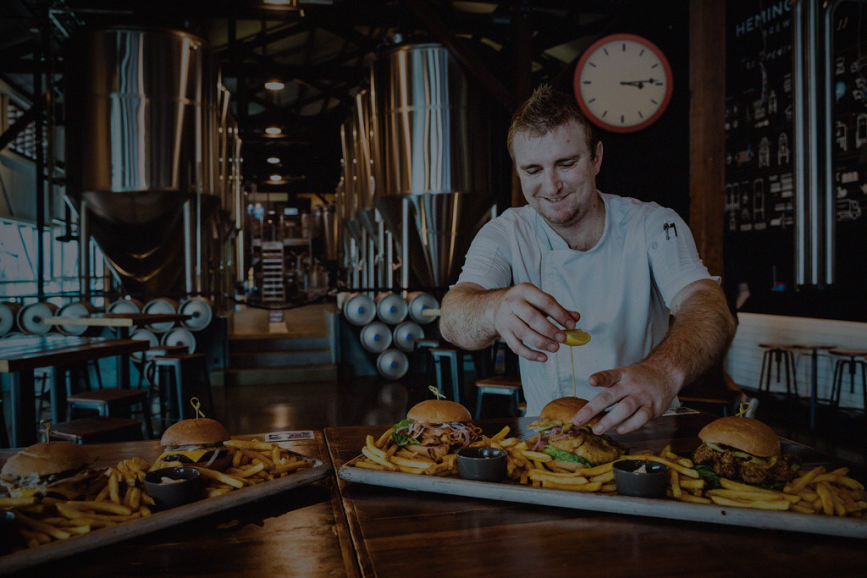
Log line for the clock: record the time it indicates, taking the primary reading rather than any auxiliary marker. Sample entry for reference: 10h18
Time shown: 3h14
